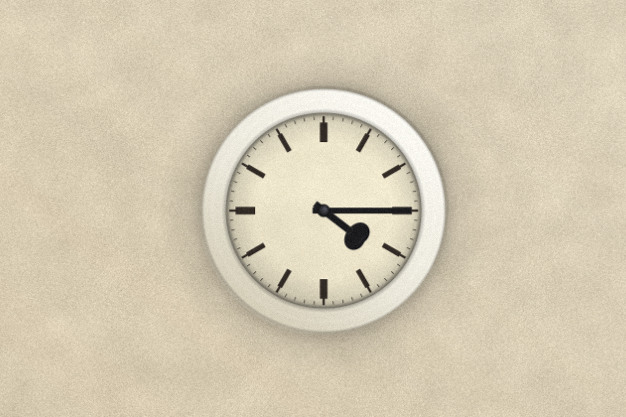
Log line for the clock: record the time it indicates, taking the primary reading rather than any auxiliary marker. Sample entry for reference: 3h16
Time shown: 4h15
